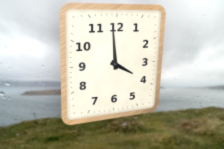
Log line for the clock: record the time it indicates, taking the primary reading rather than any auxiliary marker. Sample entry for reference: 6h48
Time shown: 3h59
